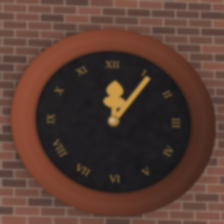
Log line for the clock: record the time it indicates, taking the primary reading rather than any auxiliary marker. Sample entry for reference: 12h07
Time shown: 12h06
